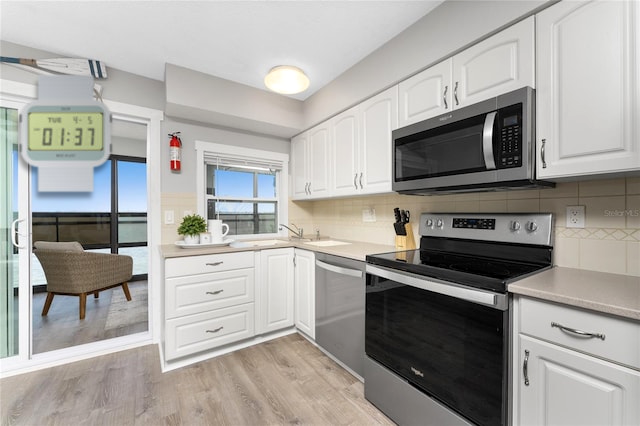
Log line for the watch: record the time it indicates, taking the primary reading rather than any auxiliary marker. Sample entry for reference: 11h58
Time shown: 1h37
